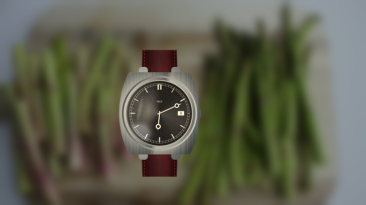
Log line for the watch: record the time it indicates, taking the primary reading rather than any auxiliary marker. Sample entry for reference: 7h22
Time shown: 6h11
